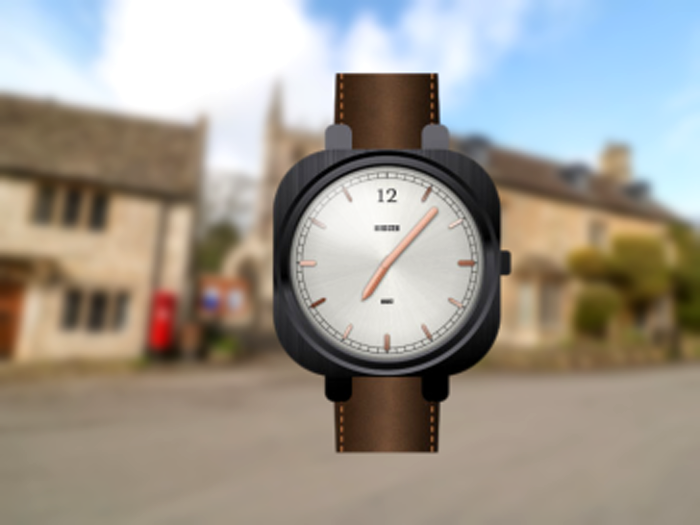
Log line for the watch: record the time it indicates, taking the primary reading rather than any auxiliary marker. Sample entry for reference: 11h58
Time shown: 7h07
